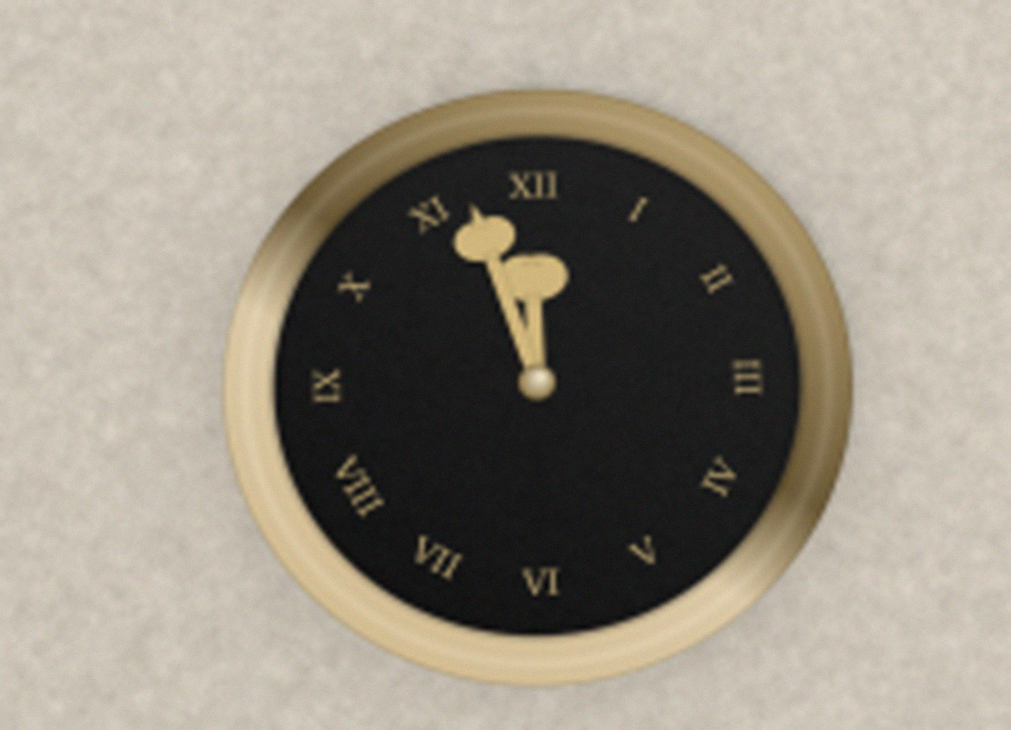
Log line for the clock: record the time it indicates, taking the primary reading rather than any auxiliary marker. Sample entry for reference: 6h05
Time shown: 11h57
